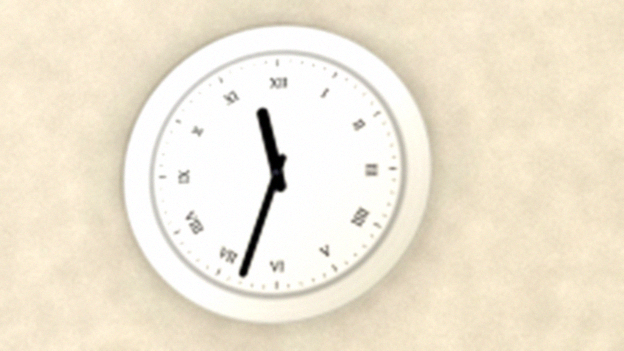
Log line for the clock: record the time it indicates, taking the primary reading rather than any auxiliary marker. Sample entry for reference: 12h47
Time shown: 11h33
